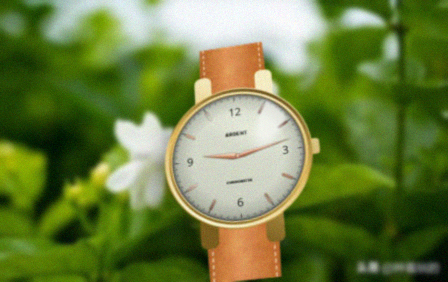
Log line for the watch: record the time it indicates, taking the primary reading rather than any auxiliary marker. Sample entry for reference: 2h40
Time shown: 9h13
